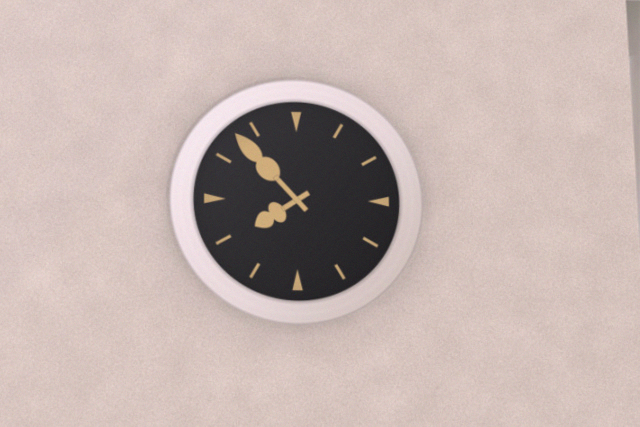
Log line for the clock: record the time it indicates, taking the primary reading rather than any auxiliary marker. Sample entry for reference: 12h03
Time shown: 7h53
